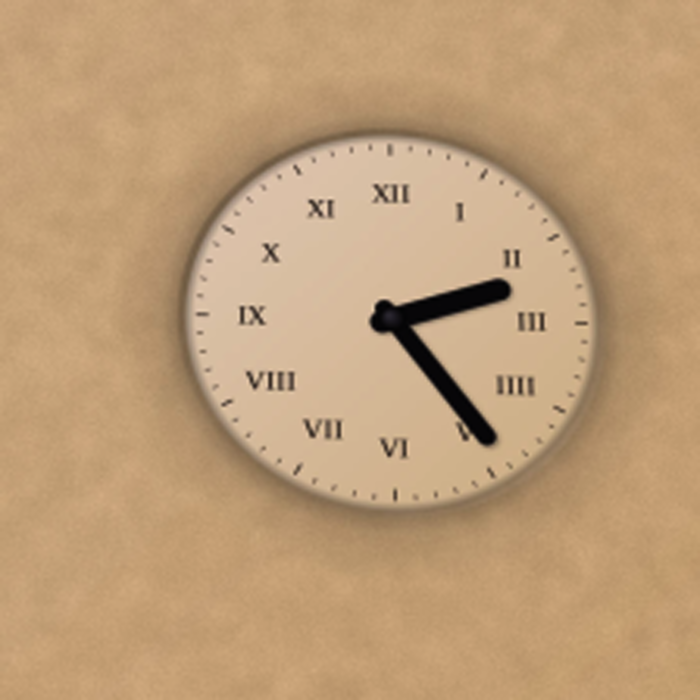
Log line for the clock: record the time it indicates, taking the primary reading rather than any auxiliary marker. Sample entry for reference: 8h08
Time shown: 2h24
